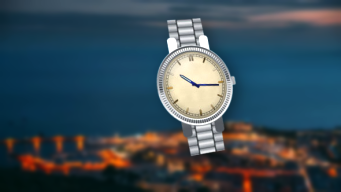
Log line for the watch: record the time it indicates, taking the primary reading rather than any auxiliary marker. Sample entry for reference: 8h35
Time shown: 10h16
